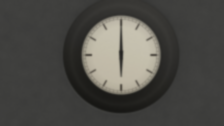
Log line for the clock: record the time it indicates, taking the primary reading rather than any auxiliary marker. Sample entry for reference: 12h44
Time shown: 6h00
